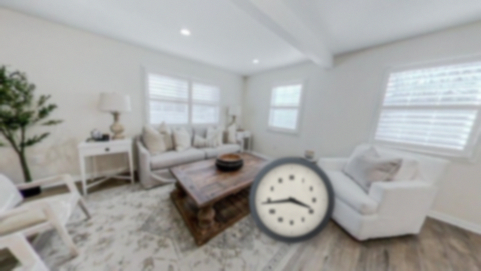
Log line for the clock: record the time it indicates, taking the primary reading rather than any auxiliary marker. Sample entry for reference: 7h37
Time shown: 3h44
